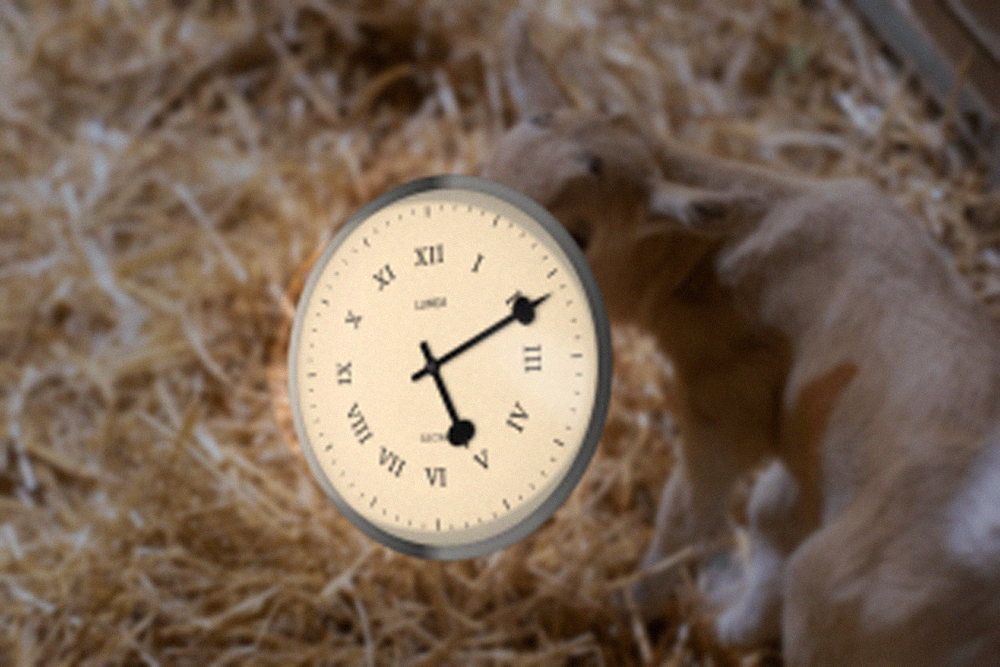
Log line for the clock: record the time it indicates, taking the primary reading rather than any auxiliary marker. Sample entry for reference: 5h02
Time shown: 5h11
